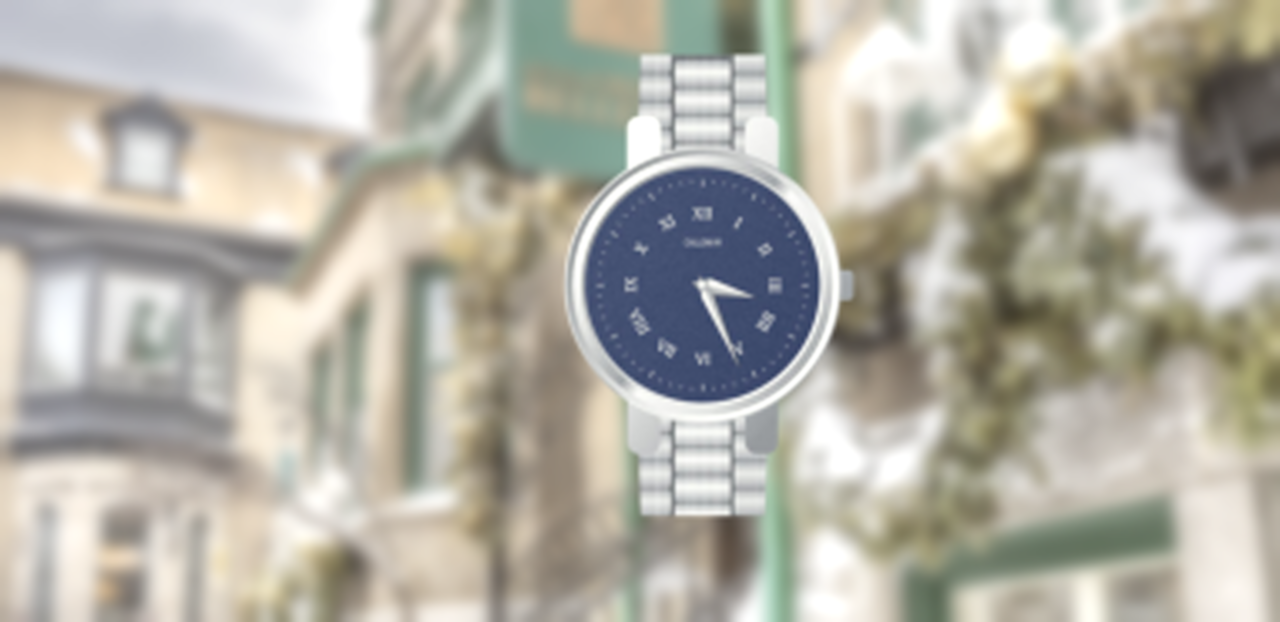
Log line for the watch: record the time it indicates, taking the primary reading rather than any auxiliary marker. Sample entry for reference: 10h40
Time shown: 3h26
